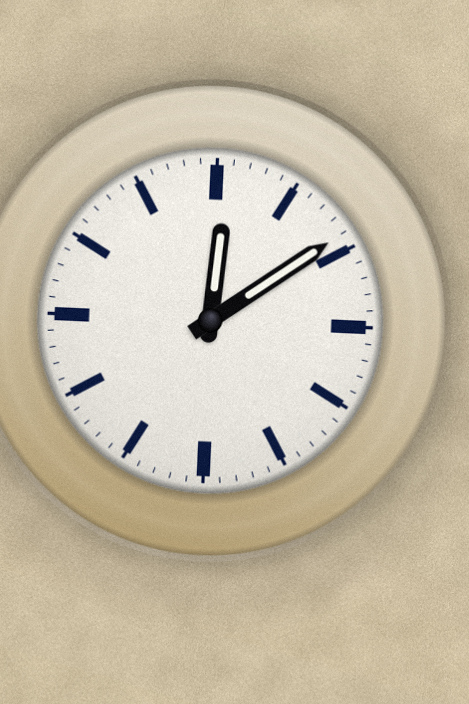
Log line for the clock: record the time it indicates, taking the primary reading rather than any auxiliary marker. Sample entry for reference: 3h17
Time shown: 12h09
